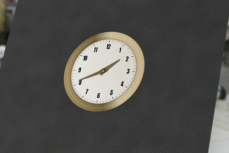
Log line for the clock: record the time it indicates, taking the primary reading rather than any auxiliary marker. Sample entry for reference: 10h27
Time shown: 1h41
